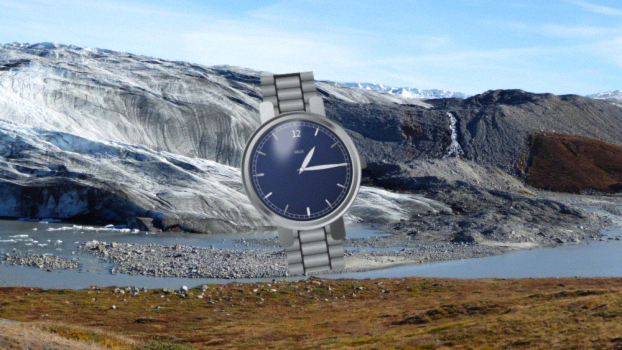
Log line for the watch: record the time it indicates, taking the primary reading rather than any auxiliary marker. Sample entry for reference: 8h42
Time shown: 1h15
